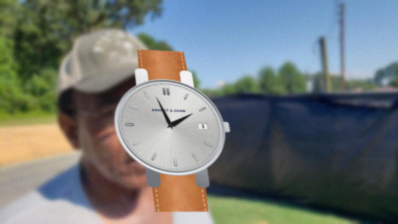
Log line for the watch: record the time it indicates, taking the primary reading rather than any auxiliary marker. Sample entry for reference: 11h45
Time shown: 1h57
